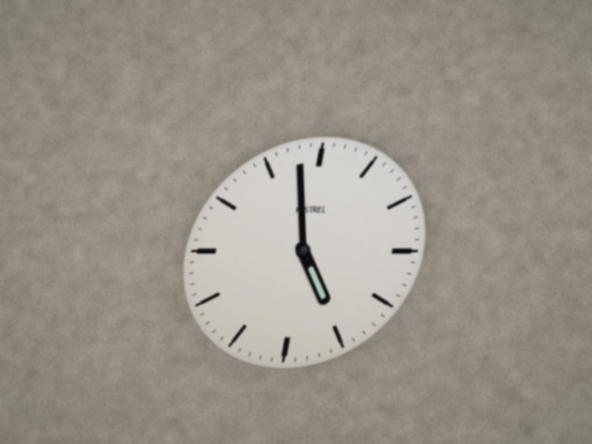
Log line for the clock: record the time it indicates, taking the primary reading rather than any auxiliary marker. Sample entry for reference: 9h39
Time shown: 4h58
